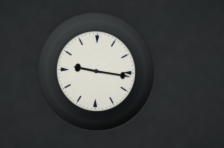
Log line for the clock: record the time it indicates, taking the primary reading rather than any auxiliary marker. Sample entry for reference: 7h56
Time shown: 9h16
